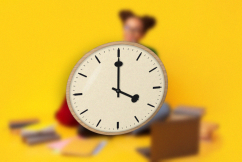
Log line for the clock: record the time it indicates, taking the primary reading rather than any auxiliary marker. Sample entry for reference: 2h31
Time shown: 4h00
